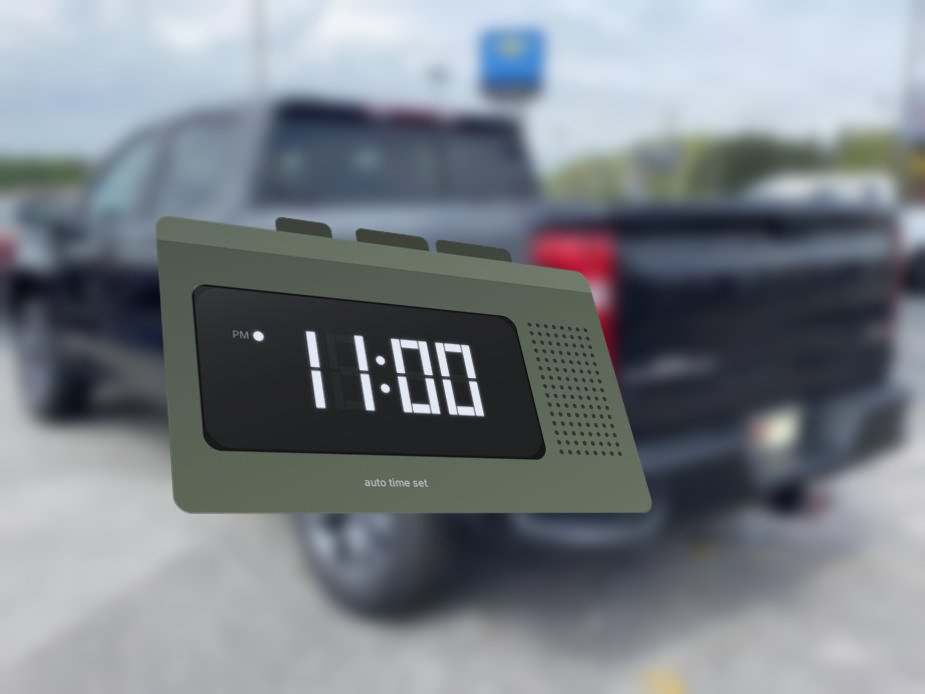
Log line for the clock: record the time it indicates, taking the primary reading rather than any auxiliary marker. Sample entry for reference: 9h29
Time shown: 11h00
